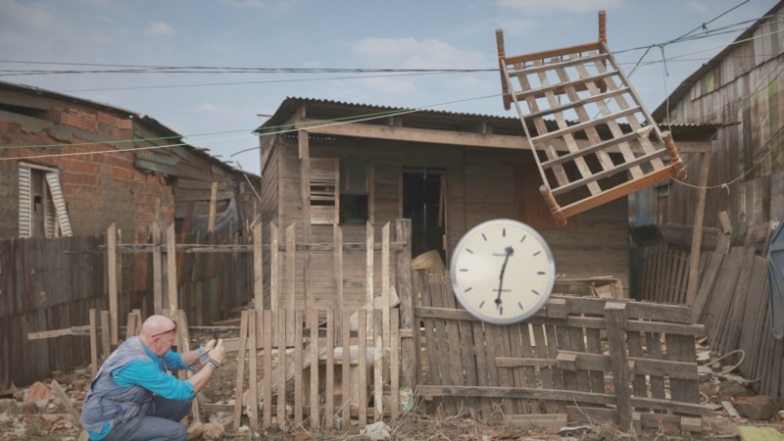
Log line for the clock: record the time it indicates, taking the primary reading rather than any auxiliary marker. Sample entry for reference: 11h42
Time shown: 12h31
